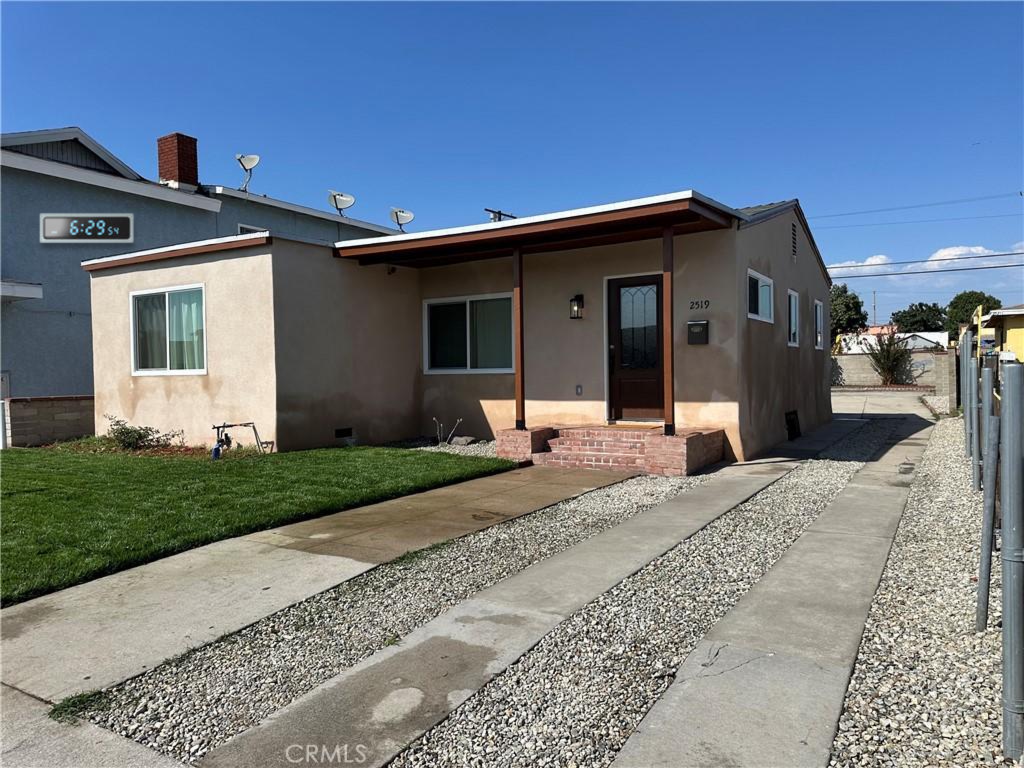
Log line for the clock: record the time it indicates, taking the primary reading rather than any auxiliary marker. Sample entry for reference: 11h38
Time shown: 6h29
